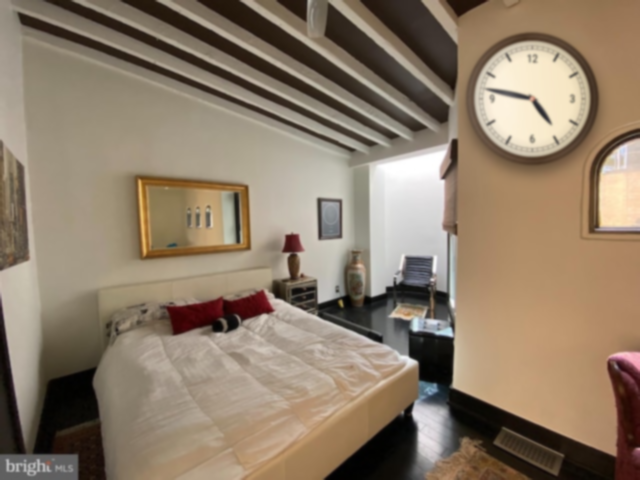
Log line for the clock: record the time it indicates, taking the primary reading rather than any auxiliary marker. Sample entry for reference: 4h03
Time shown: 4h47
